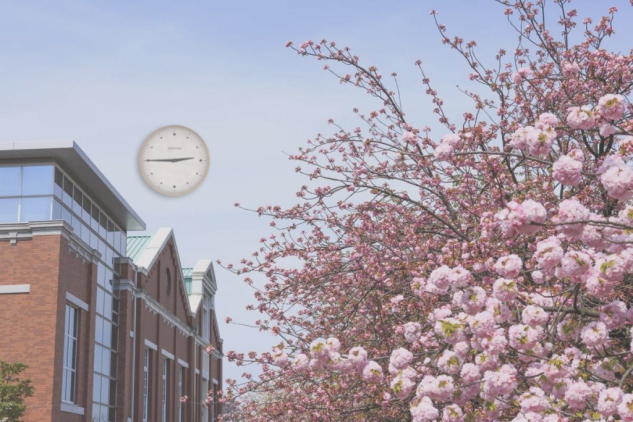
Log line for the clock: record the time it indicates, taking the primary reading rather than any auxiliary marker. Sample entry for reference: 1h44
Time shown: 2h45
